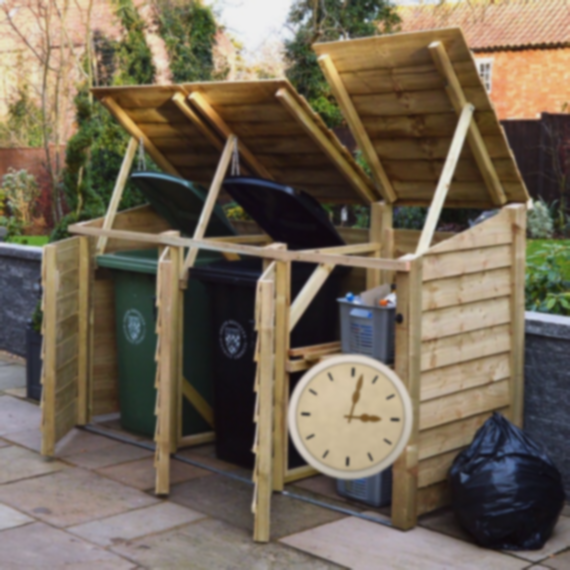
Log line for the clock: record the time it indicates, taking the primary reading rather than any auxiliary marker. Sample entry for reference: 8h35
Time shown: 3h02
